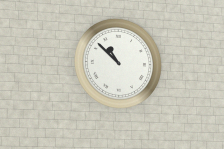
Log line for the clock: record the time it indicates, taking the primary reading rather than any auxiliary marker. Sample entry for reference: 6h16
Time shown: 10h52
